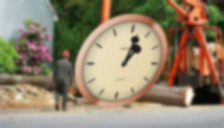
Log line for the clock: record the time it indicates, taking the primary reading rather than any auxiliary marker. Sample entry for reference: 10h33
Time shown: 1h02
